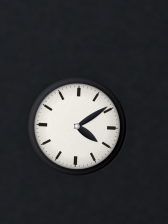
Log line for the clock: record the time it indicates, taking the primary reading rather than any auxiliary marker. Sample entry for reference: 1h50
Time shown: 4h09
